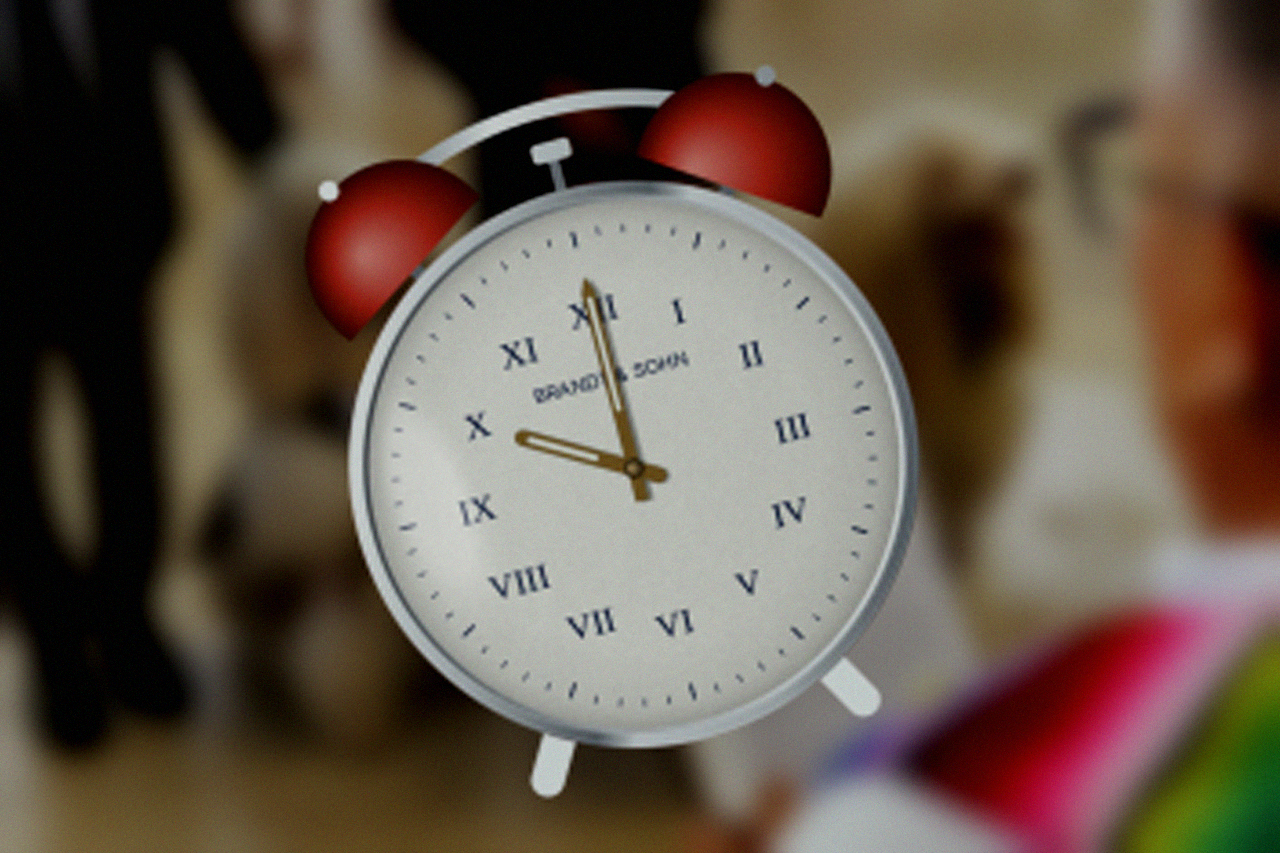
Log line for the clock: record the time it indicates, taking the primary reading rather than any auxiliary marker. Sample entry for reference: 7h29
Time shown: 10h00
